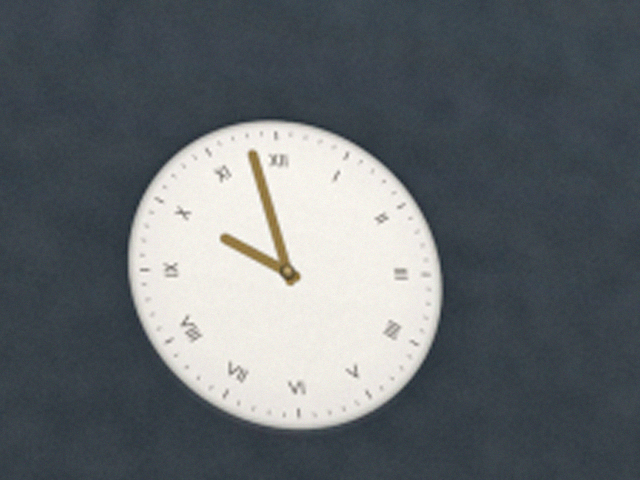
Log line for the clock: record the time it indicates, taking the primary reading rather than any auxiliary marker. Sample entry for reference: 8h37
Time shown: 9h58
